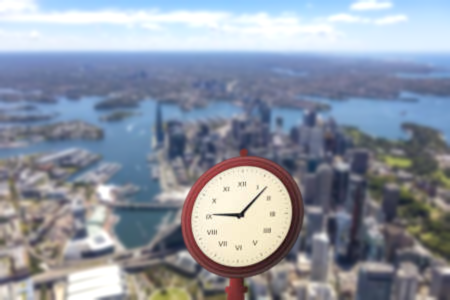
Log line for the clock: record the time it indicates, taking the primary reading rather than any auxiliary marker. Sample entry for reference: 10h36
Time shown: 9h07
